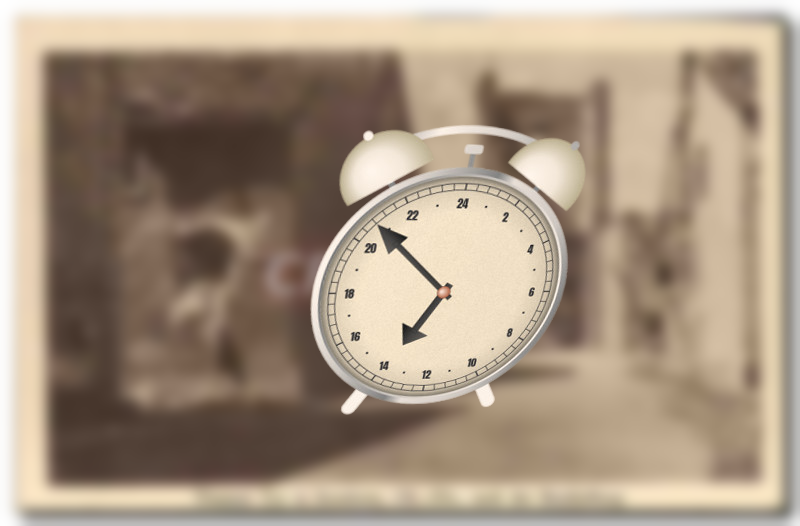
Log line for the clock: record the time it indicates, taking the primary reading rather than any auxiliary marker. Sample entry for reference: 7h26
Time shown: 13h52
